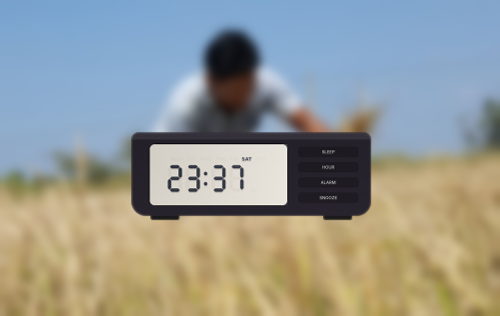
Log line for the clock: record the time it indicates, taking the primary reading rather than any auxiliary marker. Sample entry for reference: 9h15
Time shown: 23h37
